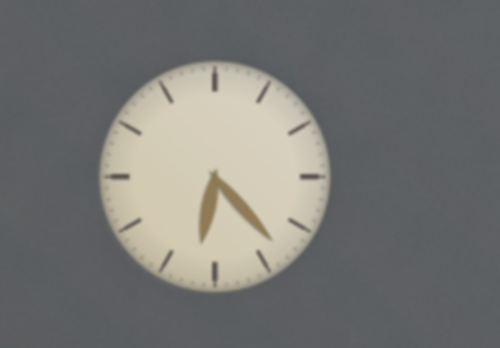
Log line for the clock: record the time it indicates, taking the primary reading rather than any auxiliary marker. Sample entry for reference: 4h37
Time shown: 6h23
